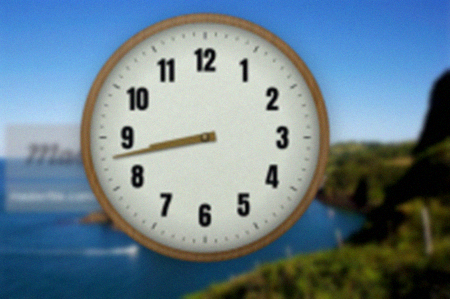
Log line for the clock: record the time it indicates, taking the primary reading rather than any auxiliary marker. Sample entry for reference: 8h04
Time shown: 8h43
